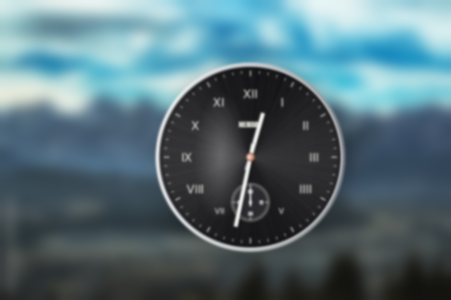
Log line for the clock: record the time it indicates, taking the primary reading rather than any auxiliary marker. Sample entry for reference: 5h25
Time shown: 12h32
